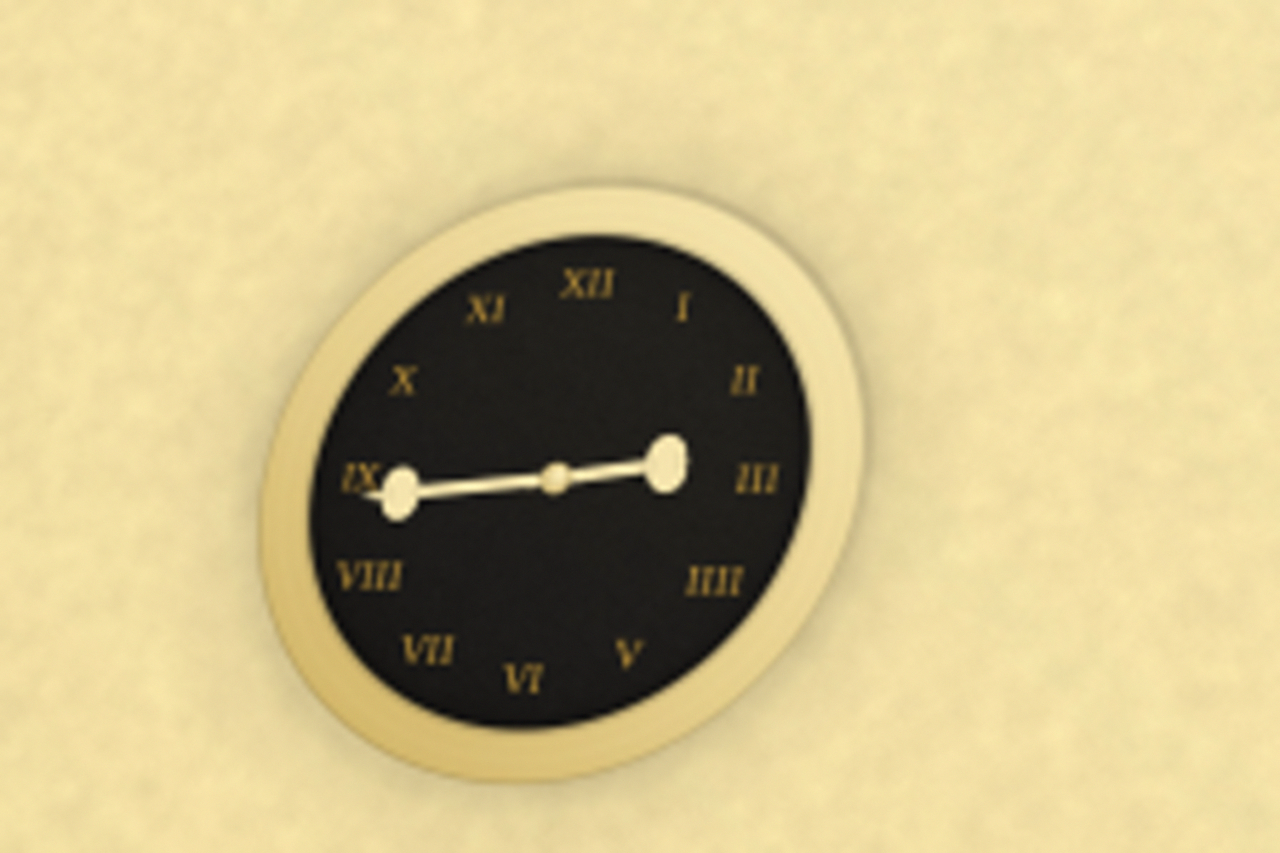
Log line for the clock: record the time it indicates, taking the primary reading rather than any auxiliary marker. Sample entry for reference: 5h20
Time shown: 2h44
